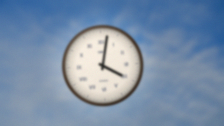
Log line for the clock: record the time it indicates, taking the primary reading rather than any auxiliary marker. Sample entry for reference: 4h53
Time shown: 4h02
